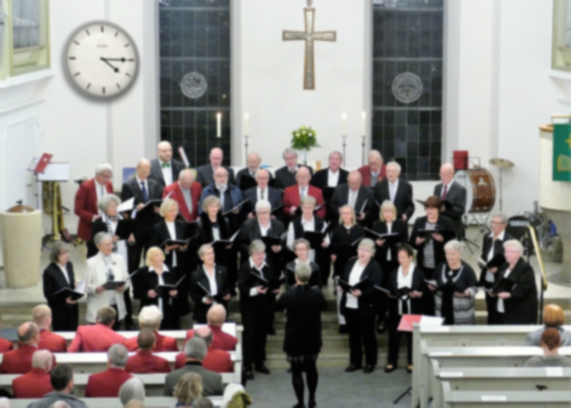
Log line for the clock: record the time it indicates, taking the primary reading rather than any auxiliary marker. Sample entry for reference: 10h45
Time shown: 4h15
